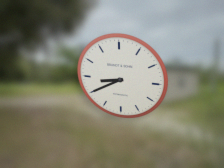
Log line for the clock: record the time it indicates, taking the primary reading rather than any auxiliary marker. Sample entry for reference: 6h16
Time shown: 8h40
